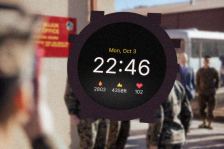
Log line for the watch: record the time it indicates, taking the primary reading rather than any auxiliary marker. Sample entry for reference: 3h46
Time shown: 22h46
